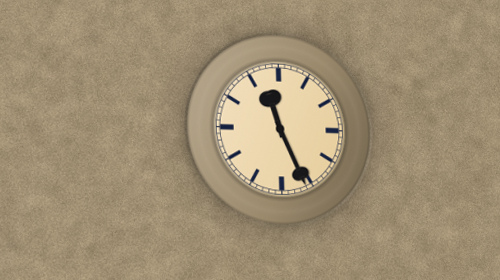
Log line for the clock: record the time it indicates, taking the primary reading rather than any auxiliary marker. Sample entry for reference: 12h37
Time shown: 11h26
